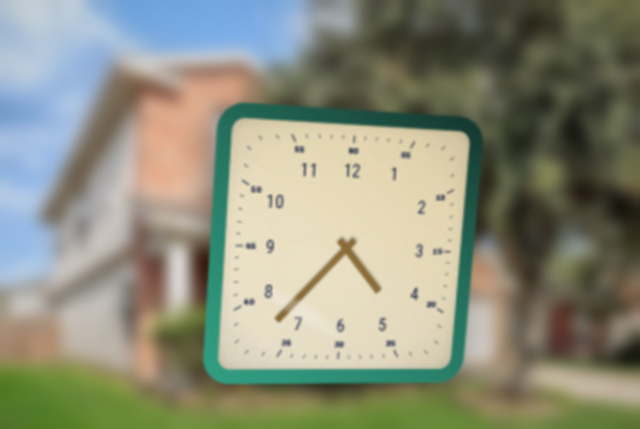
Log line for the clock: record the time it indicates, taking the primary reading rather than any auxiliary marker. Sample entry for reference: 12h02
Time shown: 4h37
